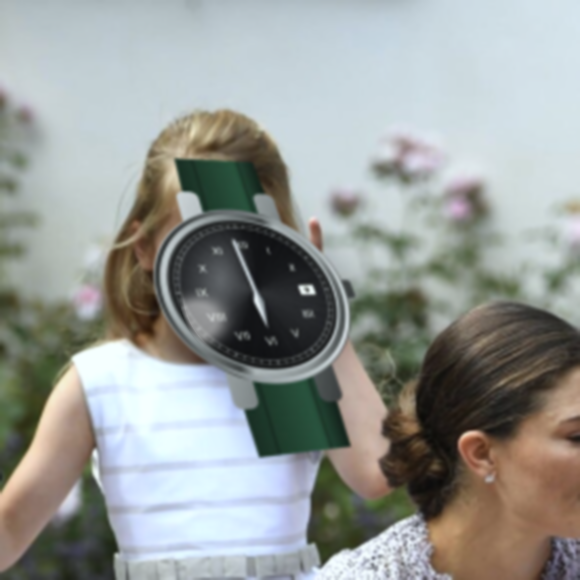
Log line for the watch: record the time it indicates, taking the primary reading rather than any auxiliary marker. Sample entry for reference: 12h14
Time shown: 5h59
